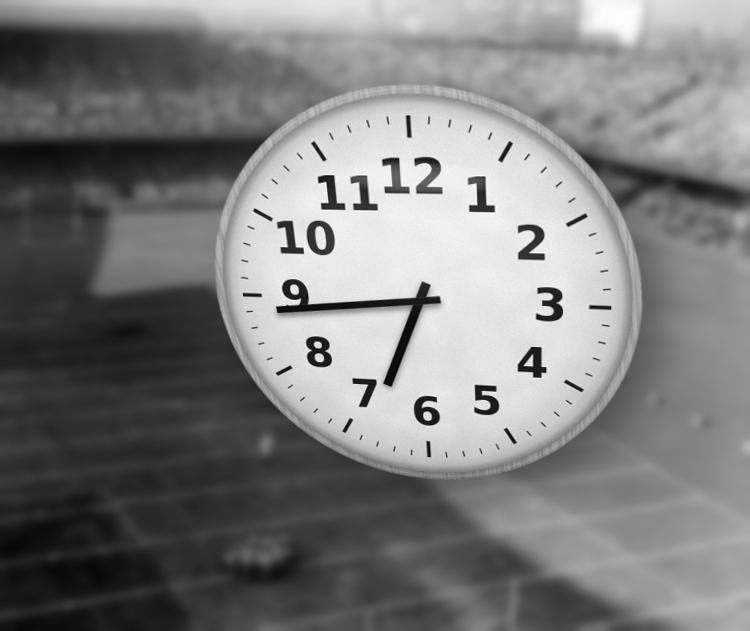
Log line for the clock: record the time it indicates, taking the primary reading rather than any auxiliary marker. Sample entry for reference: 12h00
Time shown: 6h44
